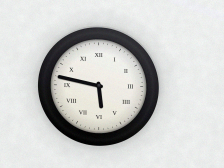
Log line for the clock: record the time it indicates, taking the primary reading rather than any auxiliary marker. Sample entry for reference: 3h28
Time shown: 5h47
